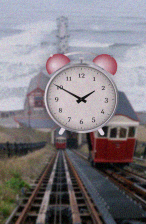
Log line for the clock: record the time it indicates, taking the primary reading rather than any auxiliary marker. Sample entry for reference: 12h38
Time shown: 1h50
